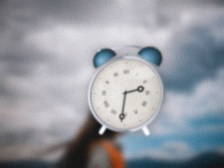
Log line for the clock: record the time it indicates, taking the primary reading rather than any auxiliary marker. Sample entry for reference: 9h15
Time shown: 2h31
